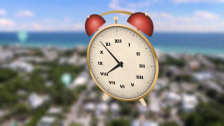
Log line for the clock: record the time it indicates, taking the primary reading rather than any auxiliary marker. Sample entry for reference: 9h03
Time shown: 7h53
